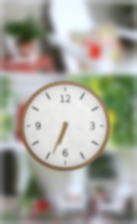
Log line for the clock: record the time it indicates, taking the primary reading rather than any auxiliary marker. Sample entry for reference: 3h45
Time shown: 6h34
